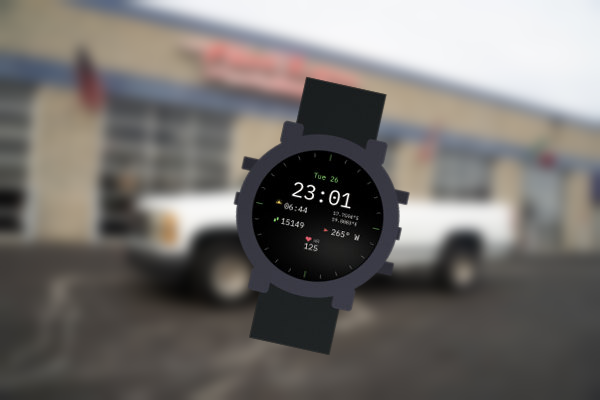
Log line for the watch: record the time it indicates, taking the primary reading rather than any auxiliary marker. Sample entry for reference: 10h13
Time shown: 23h01
